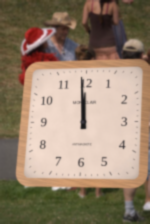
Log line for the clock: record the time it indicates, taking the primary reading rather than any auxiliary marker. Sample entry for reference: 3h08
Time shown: 11h59
